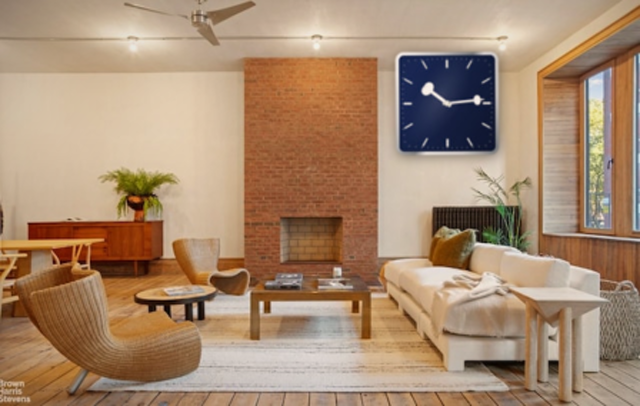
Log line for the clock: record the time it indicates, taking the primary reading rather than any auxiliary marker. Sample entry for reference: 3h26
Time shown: 10h14
